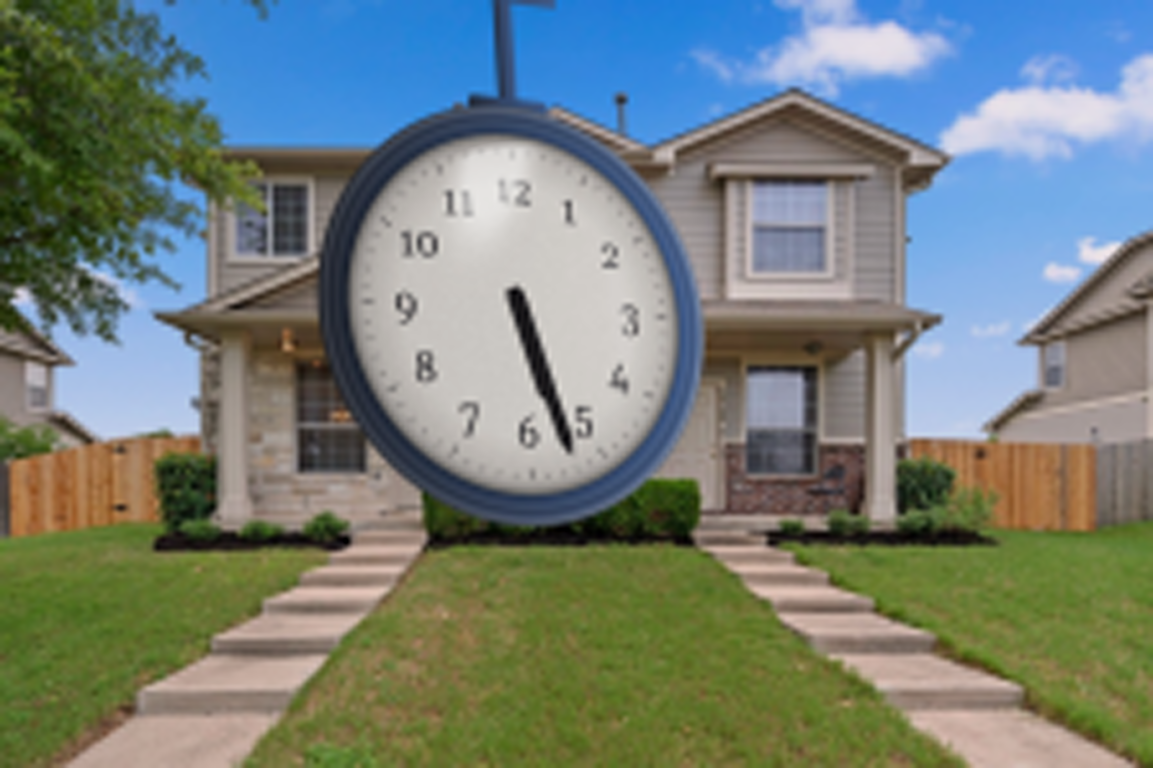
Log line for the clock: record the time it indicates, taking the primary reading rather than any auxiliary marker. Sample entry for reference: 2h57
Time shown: 5h27
